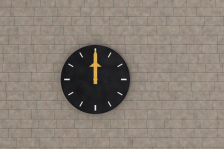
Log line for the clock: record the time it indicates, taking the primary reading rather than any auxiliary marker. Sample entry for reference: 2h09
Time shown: 12h00
